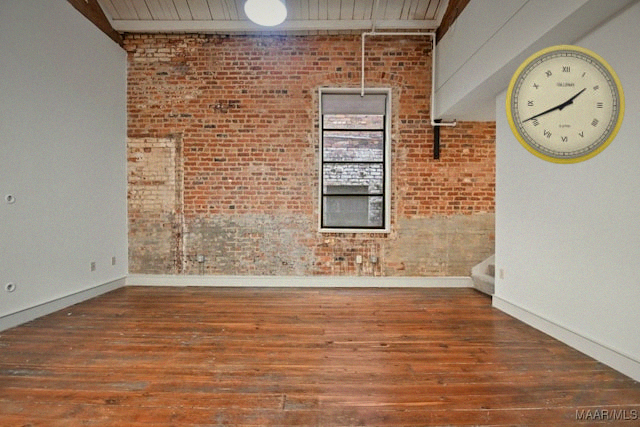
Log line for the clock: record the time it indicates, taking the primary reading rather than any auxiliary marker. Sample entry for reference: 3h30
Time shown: 1h41
